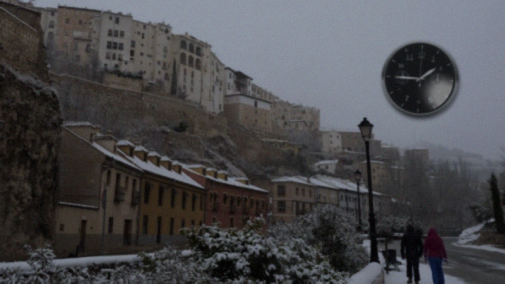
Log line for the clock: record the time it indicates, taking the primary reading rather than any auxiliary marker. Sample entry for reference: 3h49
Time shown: 1h45
